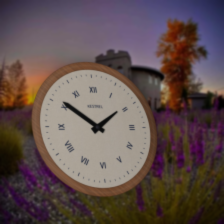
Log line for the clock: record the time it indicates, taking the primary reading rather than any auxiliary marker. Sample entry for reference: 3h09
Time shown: 1h51
